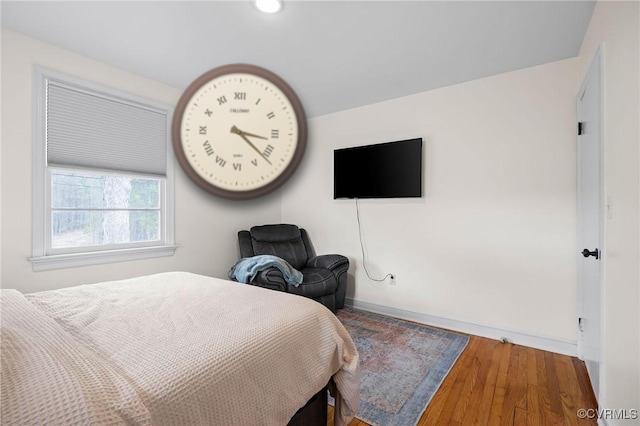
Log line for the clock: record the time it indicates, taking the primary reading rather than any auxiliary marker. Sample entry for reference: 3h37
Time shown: 3h22
